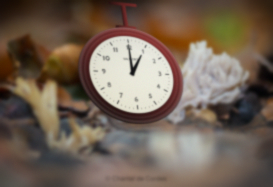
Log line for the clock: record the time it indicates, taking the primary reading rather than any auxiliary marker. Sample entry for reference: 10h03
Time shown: 1h00
